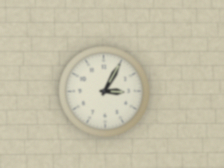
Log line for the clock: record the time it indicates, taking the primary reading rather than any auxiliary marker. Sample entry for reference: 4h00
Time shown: 3h05
